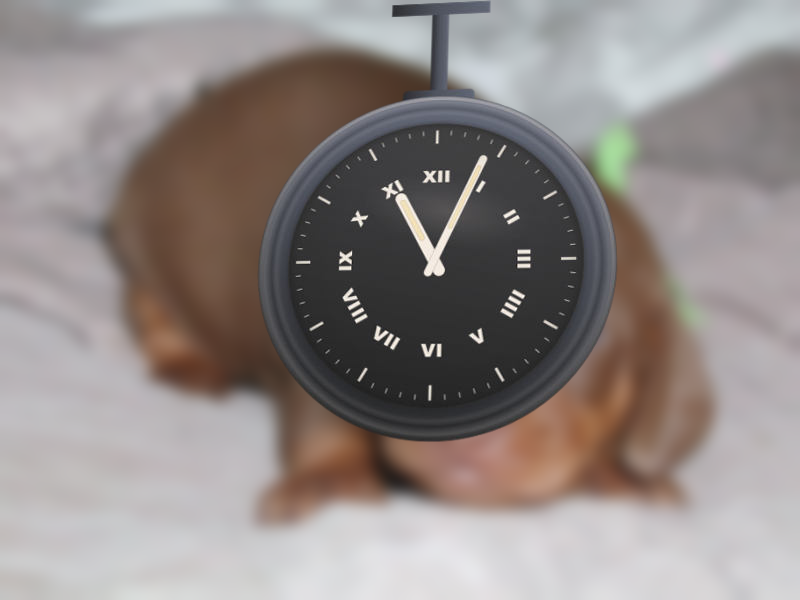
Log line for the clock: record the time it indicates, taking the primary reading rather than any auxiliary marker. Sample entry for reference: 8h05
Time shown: 11h04
